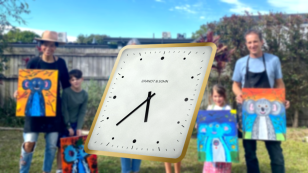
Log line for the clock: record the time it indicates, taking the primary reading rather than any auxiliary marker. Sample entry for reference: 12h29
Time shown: 5h37
